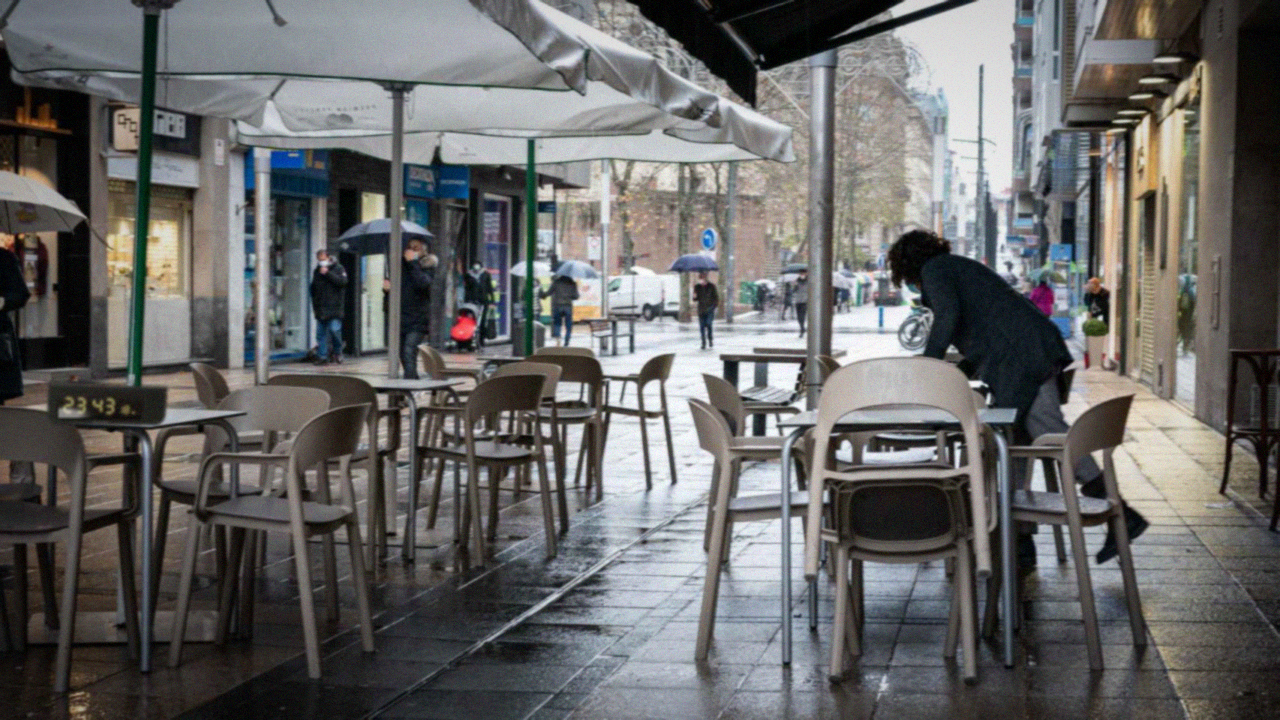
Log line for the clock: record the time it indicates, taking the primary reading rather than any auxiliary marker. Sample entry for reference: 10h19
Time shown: 23h43
